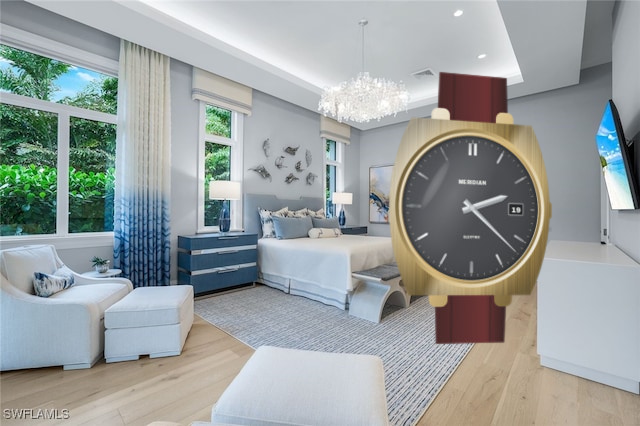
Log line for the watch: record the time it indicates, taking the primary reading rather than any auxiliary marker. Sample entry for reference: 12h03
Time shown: 2h22
